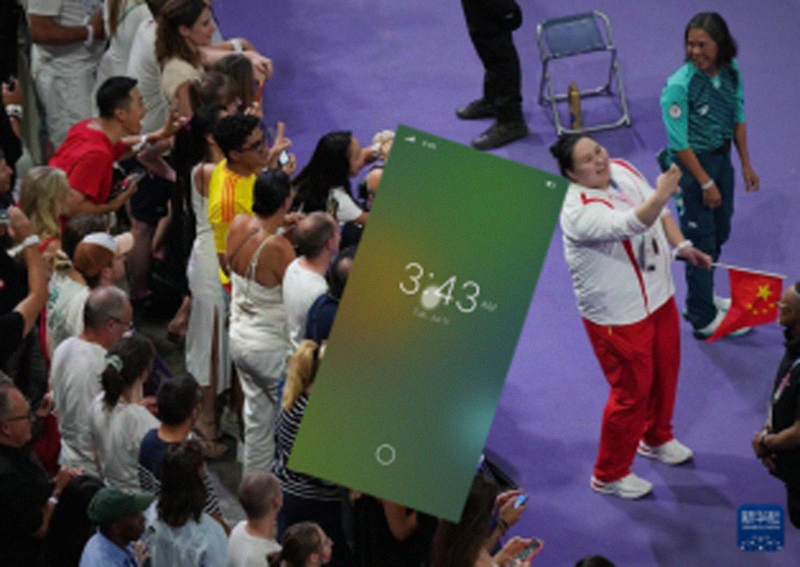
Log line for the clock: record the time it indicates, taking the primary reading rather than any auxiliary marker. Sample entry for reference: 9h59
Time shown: 3h43
